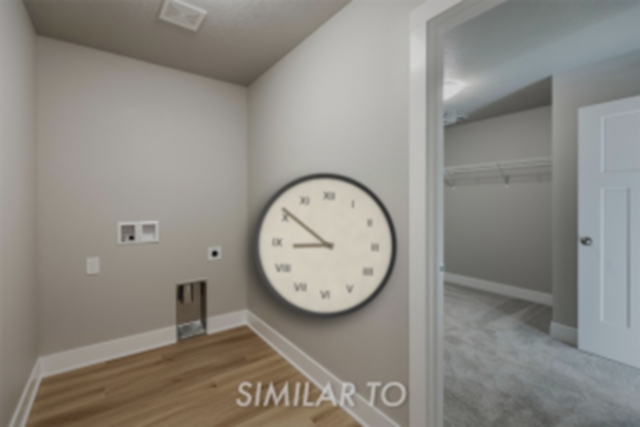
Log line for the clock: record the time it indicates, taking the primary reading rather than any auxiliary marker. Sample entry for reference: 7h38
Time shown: 8h51
